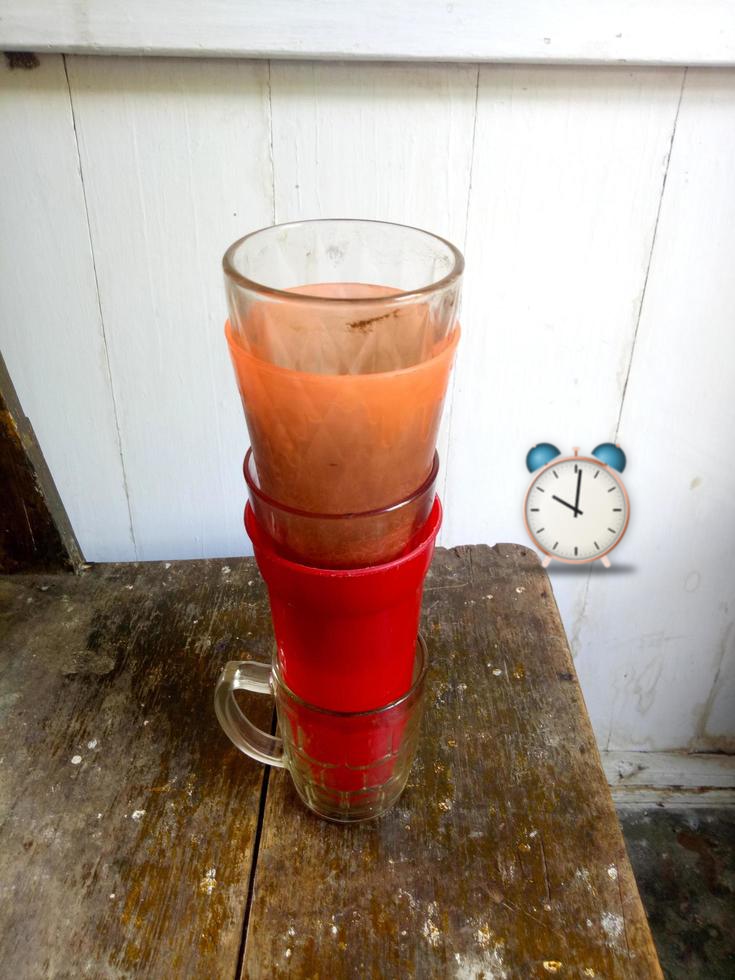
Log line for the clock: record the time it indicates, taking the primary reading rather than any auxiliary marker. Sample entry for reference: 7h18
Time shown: 10h01
